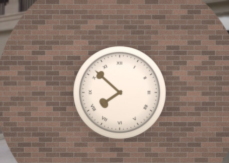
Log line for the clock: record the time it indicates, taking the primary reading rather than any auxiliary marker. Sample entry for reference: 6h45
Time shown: 7h52
